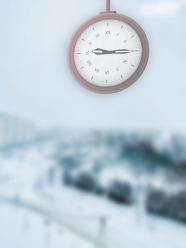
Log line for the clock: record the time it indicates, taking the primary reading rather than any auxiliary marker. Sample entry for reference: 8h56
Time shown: 9h15
